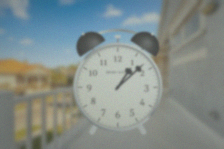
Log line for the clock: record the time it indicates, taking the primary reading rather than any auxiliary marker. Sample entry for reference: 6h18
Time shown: 1h08
